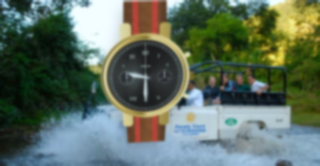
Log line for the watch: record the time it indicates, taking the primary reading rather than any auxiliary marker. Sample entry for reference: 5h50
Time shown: 9h30
